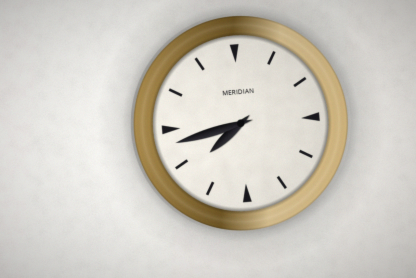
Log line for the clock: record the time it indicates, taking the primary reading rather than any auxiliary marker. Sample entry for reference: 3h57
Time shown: 7h43
